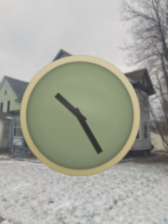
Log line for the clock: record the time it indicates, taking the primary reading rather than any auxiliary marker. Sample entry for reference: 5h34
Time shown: 10h25
